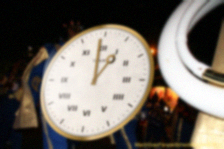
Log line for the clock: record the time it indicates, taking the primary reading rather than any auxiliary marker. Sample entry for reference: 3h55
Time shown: 12h59
